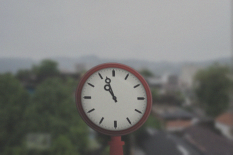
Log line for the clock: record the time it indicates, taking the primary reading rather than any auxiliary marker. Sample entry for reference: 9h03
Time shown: 10h57
